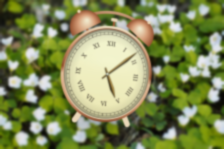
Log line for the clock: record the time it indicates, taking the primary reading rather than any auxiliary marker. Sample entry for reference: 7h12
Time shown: 5h08
